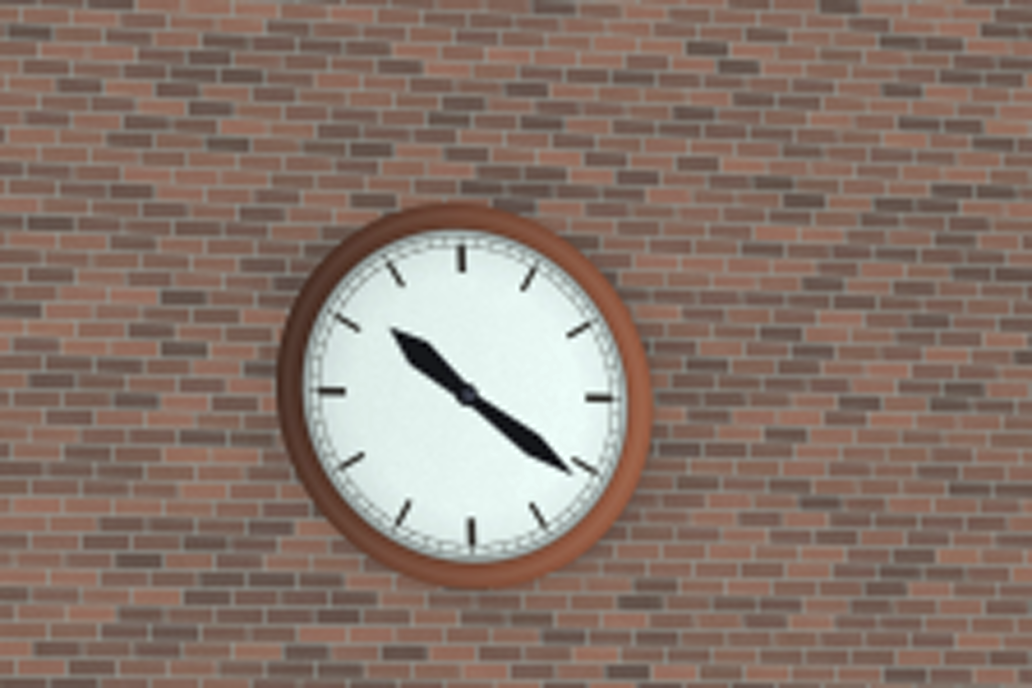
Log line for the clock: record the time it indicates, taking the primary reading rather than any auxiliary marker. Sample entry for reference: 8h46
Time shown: 10h21
